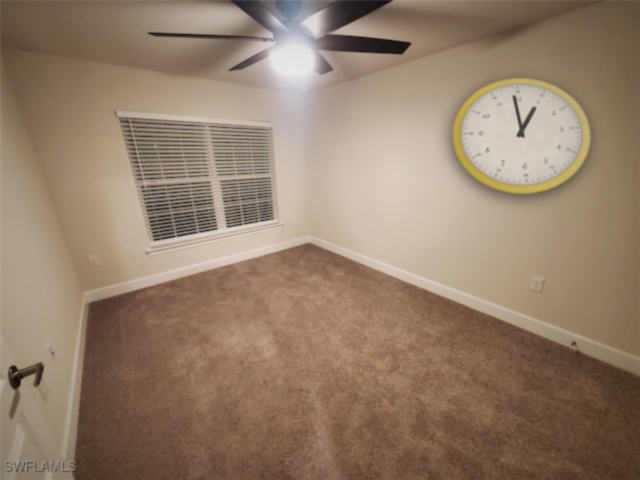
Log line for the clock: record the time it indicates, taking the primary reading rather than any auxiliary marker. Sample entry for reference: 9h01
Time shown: 12h59
